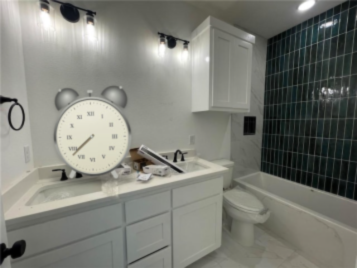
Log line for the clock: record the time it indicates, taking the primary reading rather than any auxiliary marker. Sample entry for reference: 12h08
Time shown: 7h38
